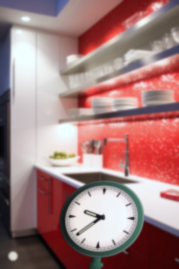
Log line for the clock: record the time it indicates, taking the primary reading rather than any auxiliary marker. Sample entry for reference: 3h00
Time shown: 9h38
